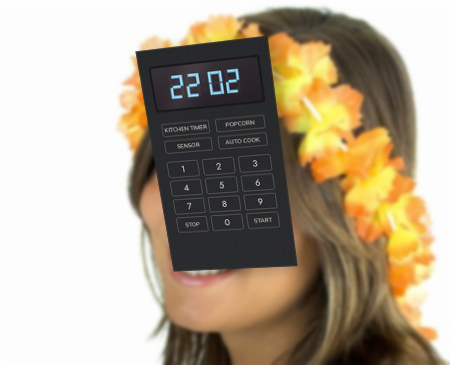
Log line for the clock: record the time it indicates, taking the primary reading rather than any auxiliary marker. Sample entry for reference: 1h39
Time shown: 22h02
